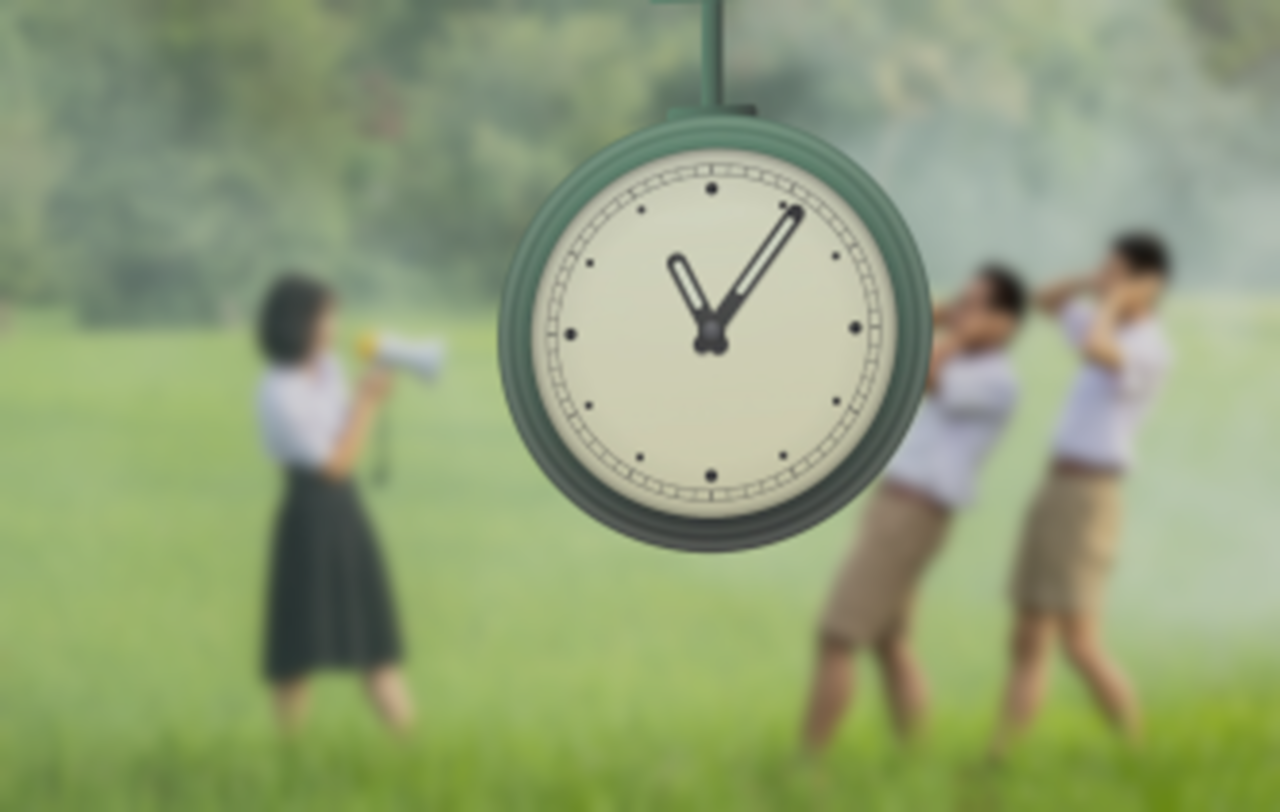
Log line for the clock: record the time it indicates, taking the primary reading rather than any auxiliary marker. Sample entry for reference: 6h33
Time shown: 11h06
